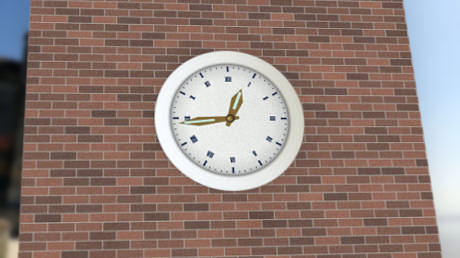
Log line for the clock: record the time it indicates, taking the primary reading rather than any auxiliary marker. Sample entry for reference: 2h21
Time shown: 12h44
